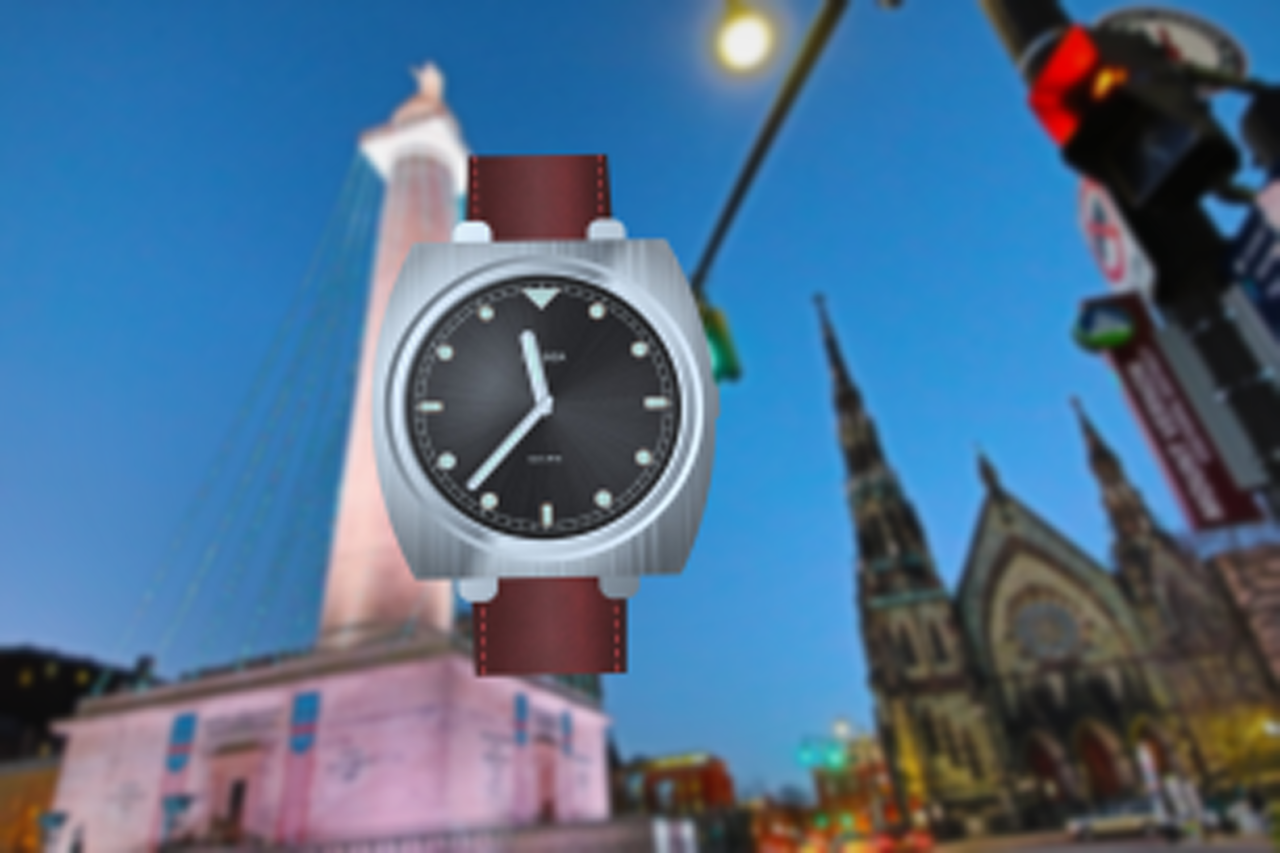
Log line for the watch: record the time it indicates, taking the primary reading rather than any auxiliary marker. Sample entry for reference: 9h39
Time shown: 11h37
